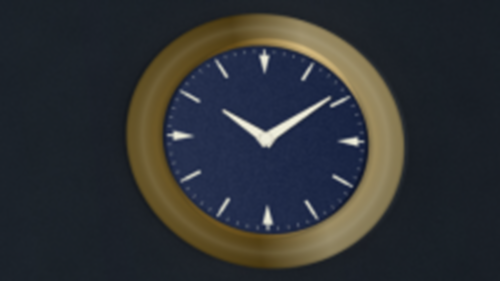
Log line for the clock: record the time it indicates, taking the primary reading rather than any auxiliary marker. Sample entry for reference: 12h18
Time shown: 10h09
